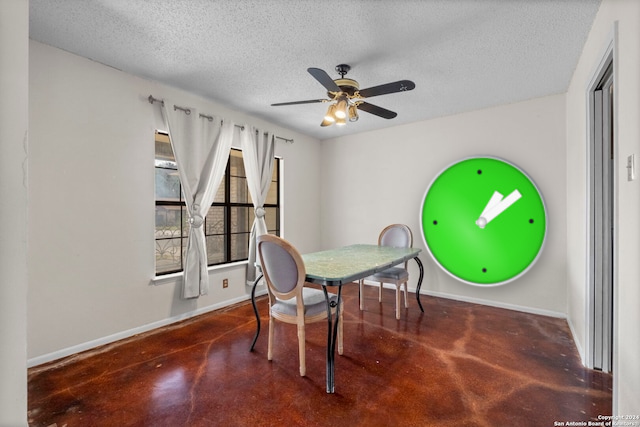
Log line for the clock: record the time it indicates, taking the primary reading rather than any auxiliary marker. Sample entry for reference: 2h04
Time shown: 1h09
